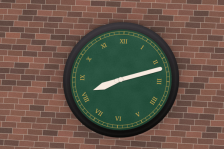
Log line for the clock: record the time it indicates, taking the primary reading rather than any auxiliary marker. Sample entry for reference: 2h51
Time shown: 8h12
